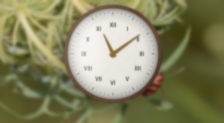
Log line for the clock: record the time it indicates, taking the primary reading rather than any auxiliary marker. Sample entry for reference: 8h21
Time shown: 11h09
